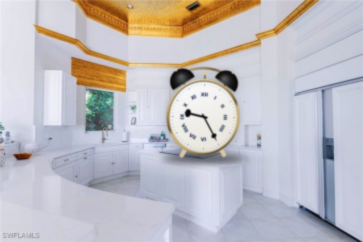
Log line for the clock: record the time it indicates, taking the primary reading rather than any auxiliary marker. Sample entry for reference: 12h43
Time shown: 9h25
